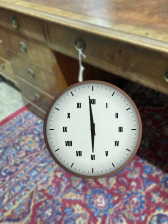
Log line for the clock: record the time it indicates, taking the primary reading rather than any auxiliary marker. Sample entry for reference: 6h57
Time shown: 5h59
